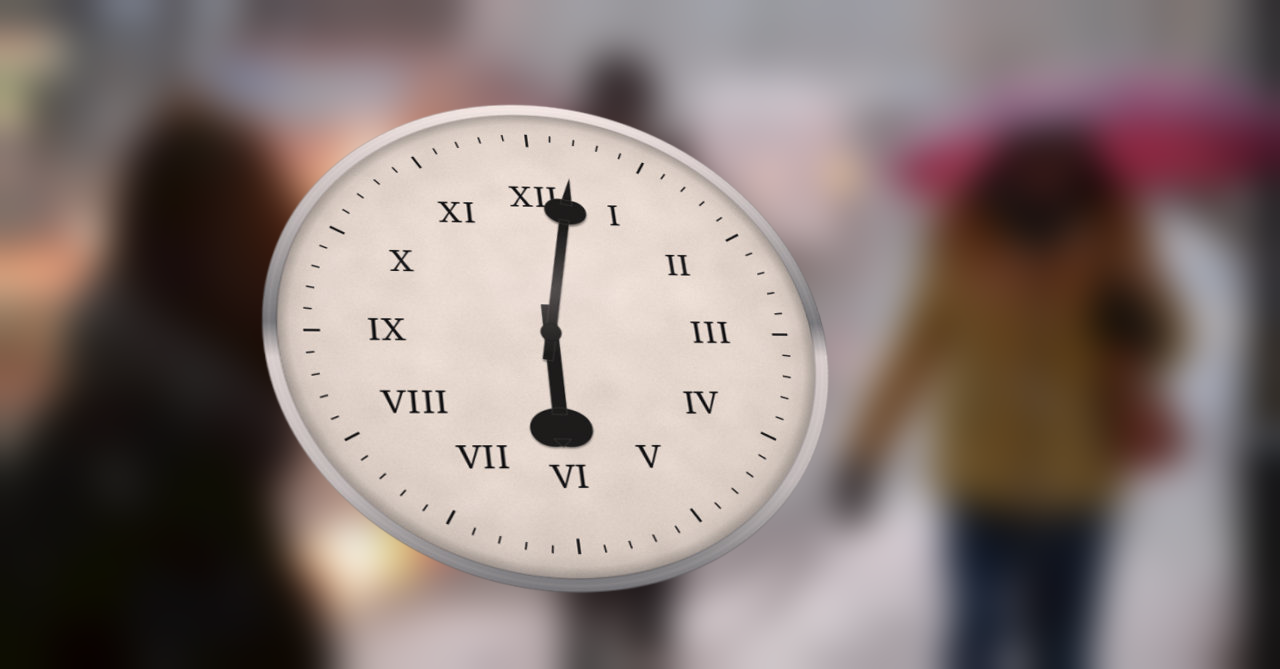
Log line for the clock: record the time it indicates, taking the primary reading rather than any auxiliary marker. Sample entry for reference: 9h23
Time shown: 6h02
